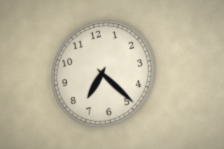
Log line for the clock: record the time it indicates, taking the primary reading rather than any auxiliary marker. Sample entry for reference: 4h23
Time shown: 7h24
